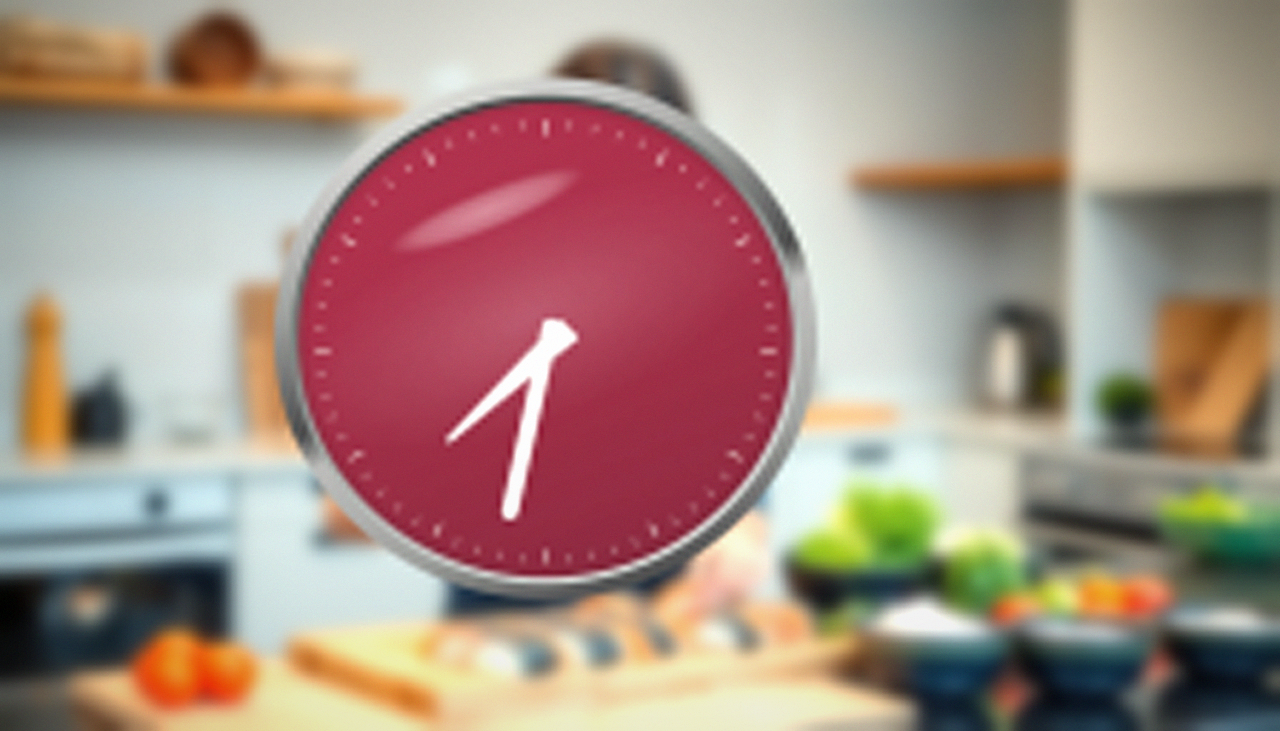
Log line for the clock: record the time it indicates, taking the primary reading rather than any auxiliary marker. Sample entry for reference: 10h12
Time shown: 7h32
